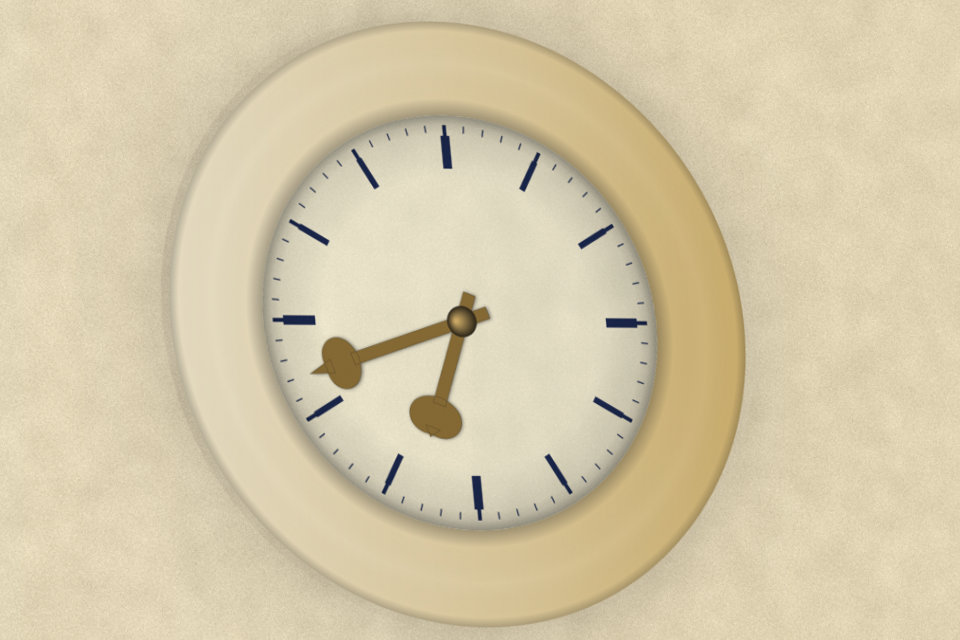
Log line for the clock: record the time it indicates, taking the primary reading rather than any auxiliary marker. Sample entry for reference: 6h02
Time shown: 6h42
